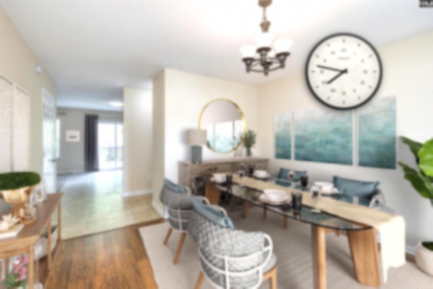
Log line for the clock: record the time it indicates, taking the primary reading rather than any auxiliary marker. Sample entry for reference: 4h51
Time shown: 7h47
